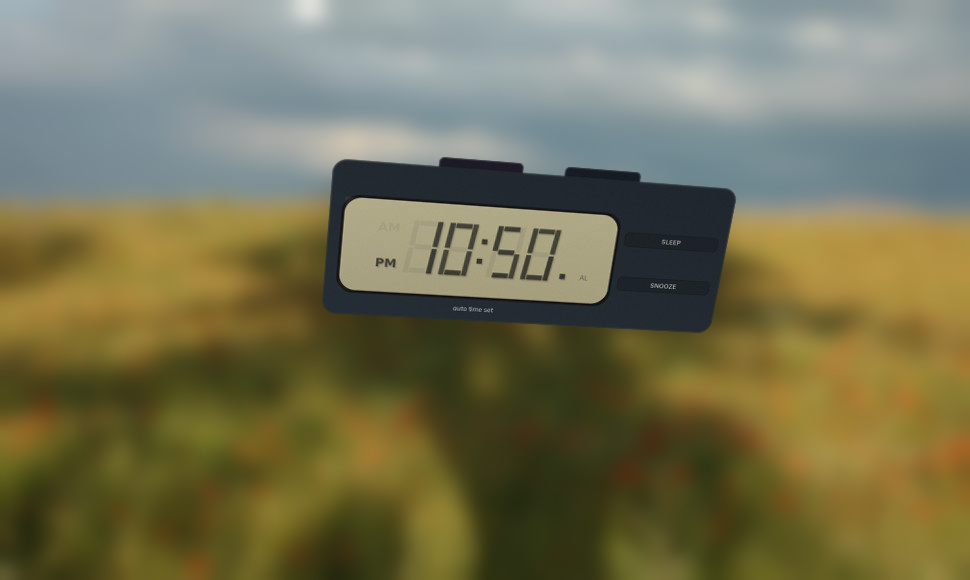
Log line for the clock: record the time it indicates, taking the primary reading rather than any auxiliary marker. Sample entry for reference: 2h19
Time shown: 10h50
